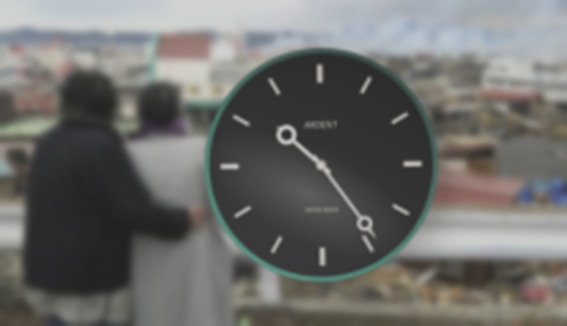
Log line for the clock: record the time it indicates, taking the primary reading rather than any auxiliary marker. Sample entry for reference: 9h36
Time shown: 10h24
